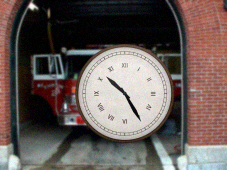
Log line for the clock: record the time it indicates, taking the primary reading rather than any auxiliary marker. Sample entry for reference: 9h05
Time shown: 10h25
